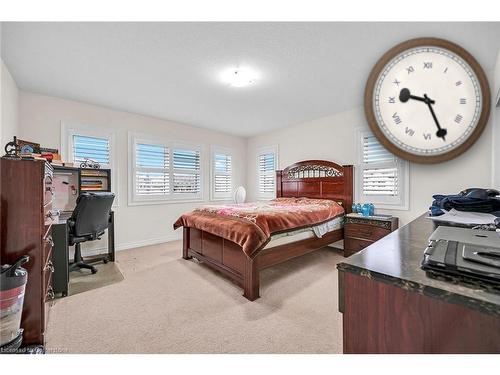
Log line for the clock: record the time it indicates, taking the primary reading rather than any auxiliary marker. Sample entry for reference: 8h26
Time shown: 9h26
